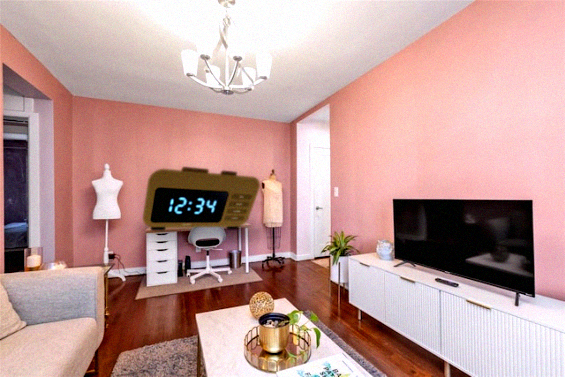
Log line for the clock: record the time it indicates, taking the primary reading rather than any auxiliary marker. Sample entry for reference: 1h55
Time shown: 12h34
